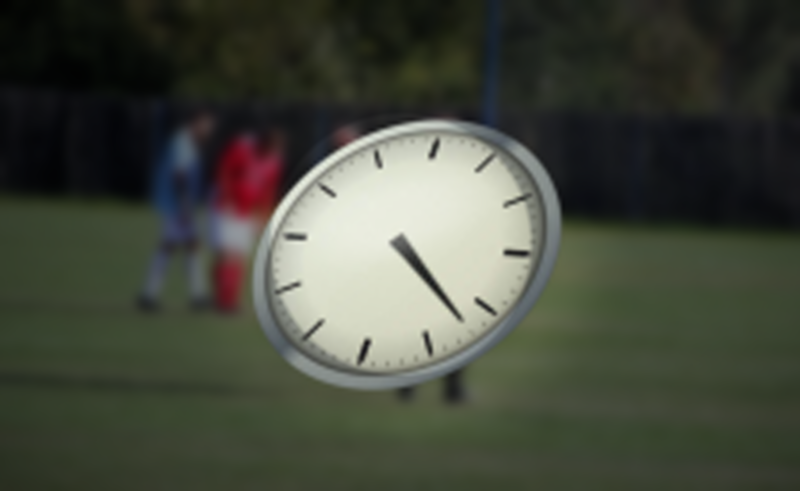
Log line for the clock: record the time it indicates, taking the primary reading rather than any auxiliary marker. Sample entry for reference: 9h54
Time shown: 4h22
